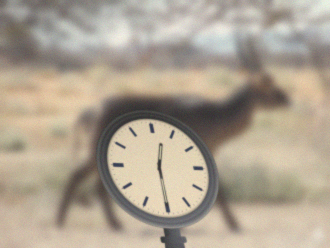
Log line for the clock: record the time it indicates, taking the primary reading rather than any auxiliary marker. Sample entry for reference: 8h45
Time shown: 12h30
